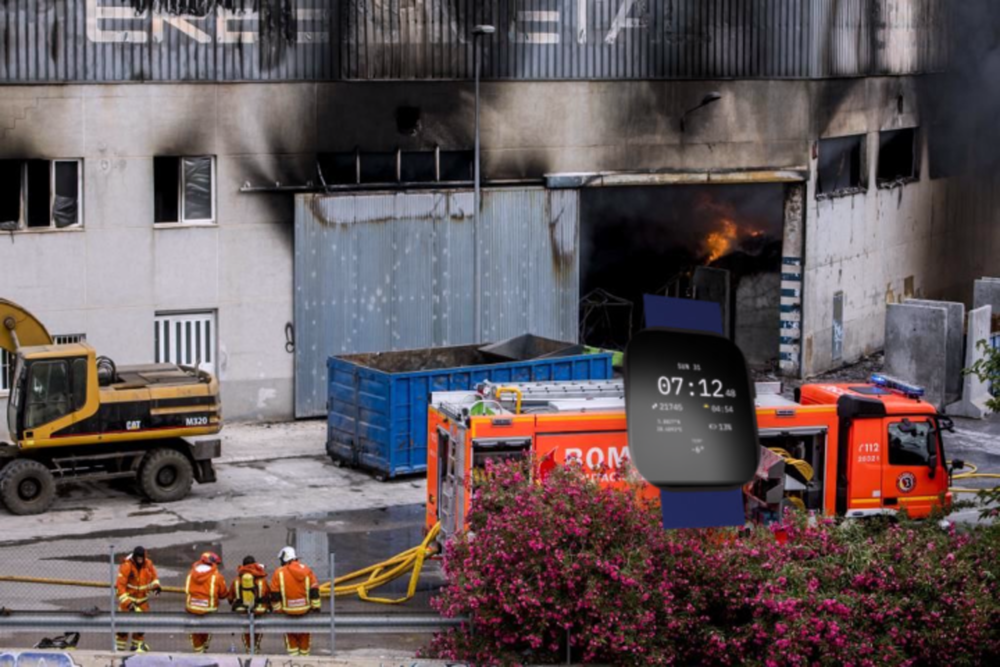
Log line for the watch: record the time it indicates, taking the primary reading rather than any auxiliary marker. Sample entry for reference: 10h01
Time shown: 7h12
